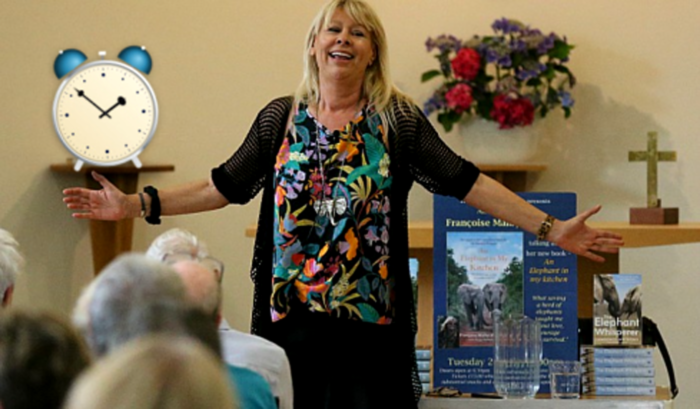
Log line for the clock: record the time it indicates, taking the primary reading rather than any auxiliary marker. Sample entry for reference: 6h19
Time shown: 1h52
